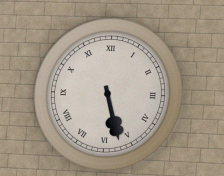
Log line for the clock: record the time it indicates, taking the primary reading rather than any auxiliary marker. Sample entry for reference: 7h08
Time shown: 5h27
